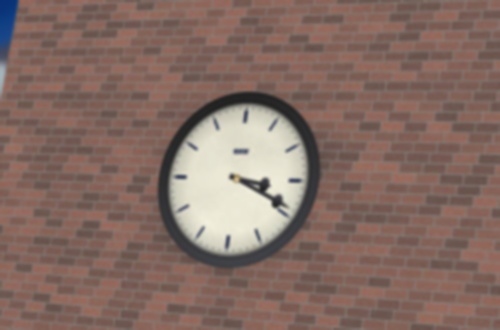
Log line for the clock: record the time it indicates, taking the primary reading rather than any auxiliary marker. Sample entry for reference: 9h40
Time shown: 3h19
